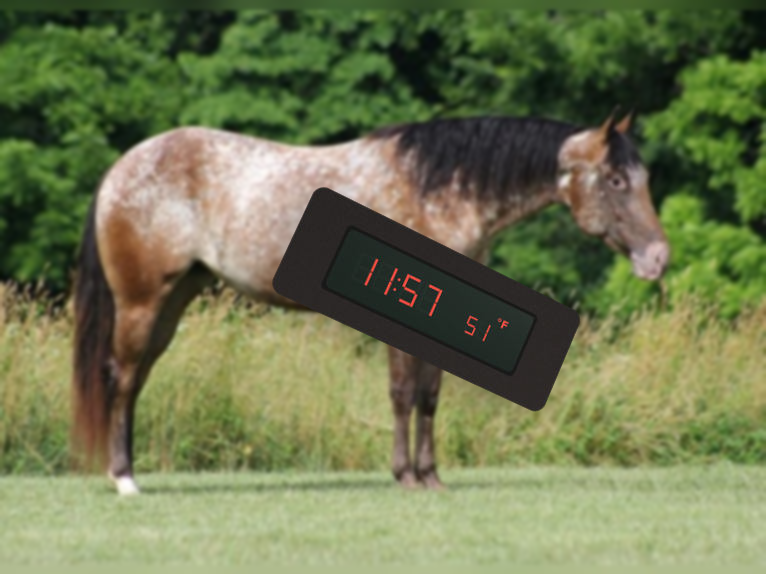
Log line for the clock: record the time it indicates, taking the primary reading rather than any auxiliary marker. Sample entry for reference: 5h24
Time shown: 11h57
